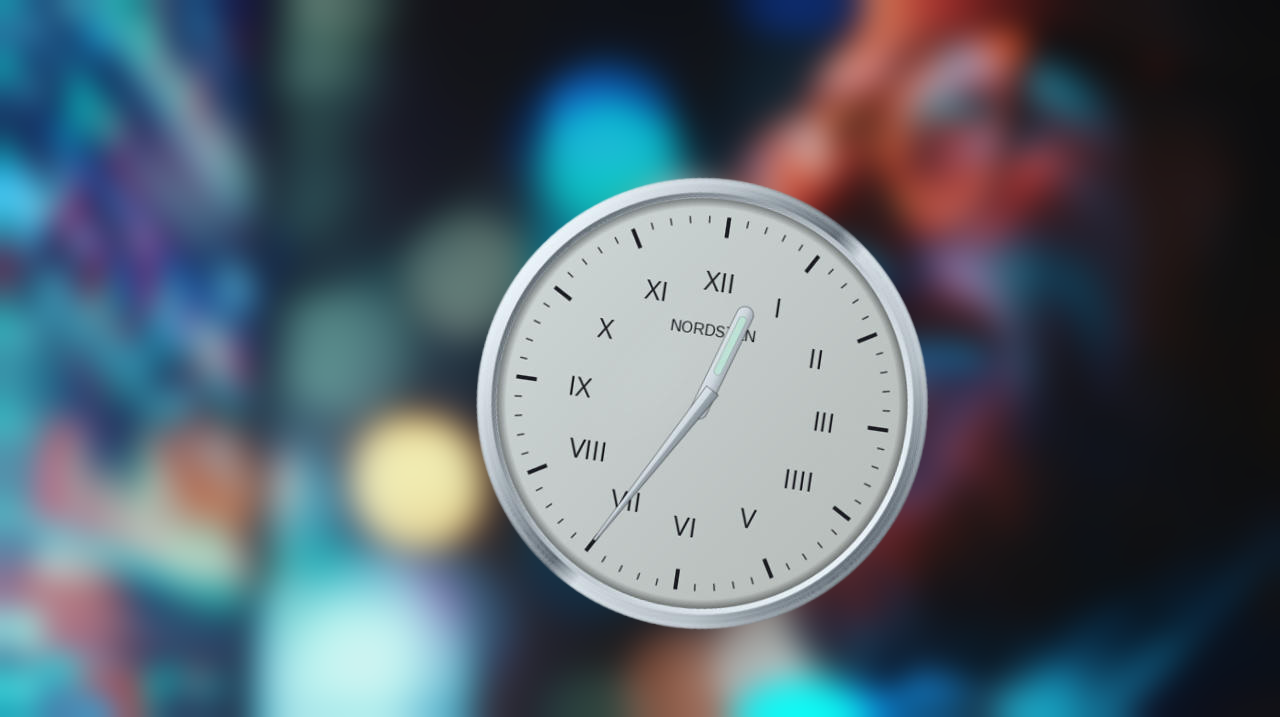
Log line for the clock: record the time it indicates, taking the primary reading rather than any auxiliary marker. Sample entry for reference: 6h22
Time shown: 12h35
